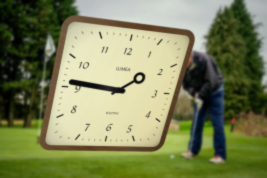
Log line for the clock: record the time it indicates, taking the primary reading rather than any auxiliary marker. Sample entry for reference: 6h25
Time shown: 1h46
